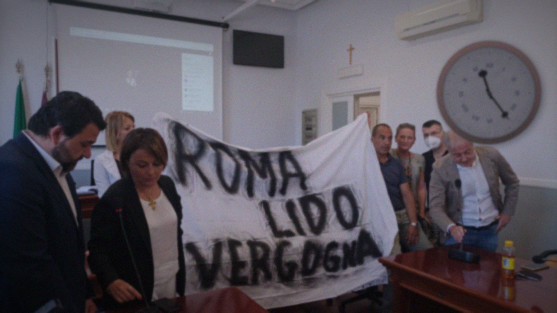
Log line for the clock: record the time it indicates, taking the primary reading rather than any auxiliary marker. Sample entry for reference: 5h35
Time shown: 11h24
